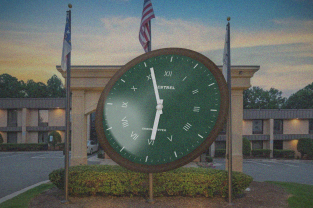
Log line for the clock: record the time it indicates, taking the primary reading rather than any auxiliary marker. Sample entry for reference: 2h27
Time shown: 5h56
